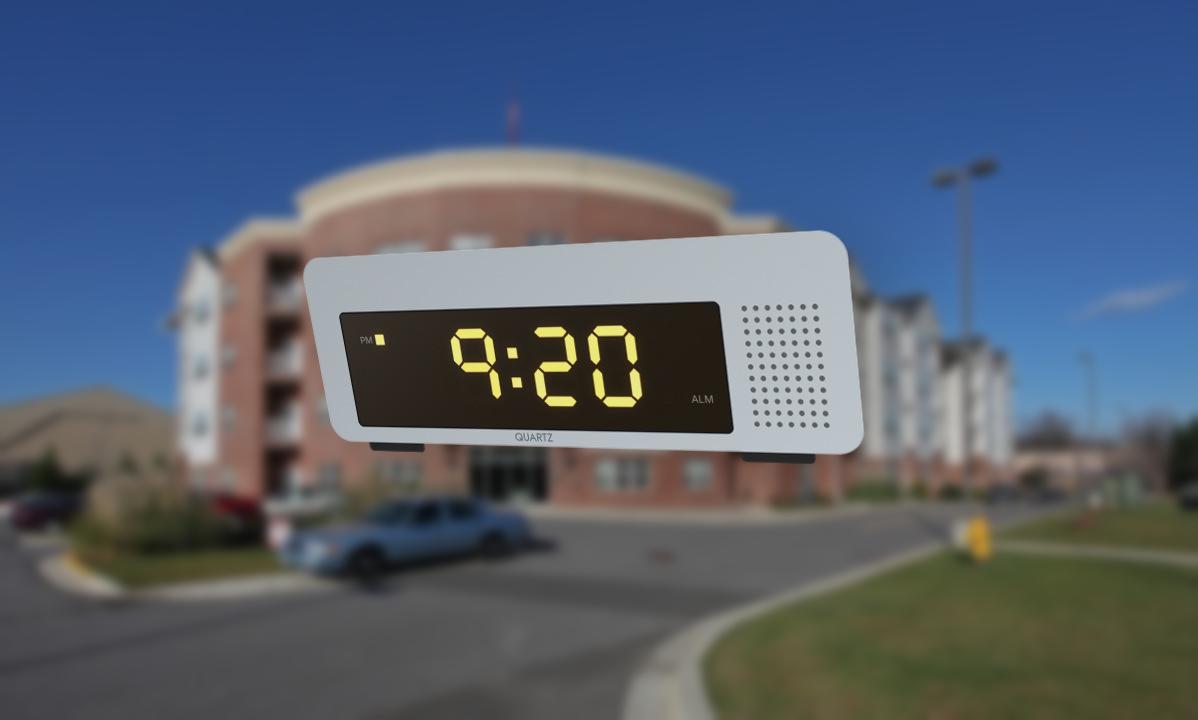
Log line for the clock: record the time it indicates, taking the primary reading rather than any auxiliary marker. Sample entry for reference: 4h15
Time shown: 9h20
